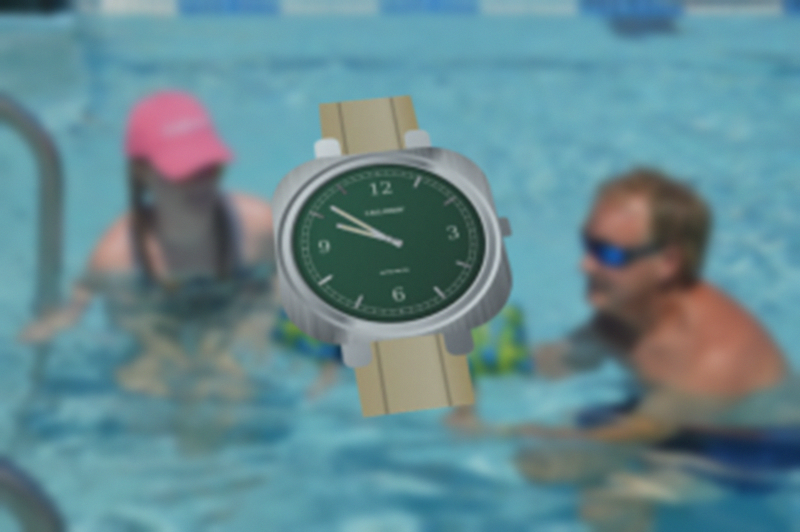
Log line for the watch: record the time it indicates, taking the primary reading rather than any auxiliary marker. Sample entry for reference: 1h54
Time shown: 9h52
